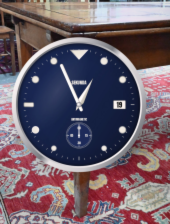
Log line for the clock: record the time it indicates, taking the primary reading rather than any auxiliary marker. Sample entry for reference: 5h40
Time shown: 12h56
